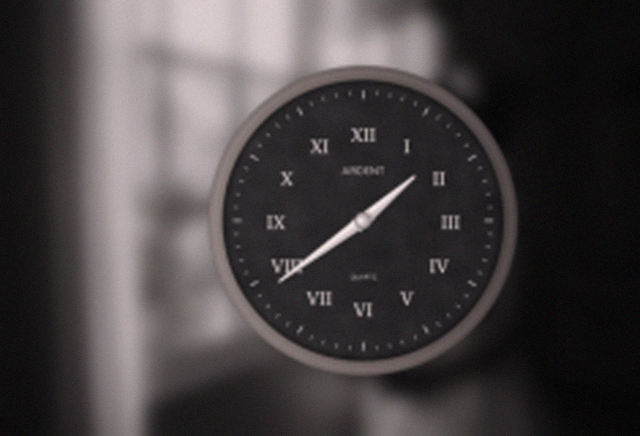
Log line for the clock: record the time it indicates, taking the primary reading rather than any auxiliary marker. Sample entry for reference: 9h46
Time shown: 1h39
